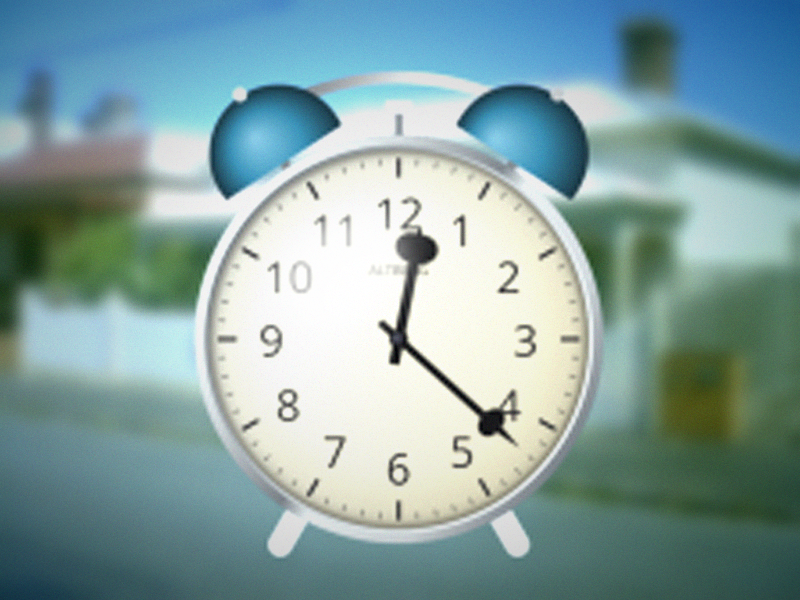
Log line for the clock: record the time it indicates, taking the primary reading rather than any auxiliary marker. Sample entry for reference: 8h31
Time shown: 12h22
